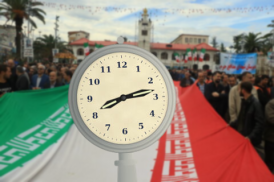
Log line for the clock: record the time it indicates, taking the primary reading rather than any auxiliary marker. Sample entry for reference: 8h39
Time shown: 8h13
